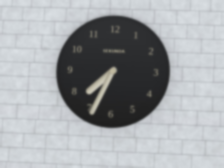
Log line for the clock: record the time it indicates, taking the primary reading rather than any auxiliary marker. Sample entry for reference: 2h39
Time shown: 7h34
